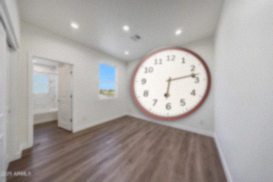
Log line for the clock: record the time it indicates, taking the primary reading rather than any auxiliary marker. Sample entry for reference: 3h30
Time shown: 6h13
